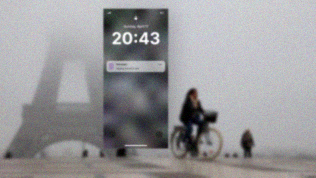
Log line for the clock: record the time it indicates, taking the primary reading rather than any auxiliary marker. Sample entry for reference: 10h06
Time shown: 20h43
